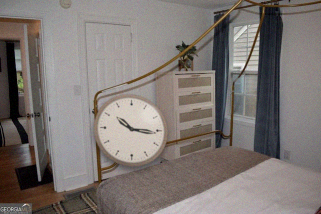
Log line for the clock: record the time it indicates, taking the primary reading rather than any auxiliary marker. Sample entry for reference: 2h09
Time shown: 10h16
